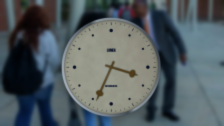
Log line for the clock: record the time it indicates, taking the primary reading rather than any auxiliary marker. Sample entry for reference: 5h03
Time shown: 3h34
